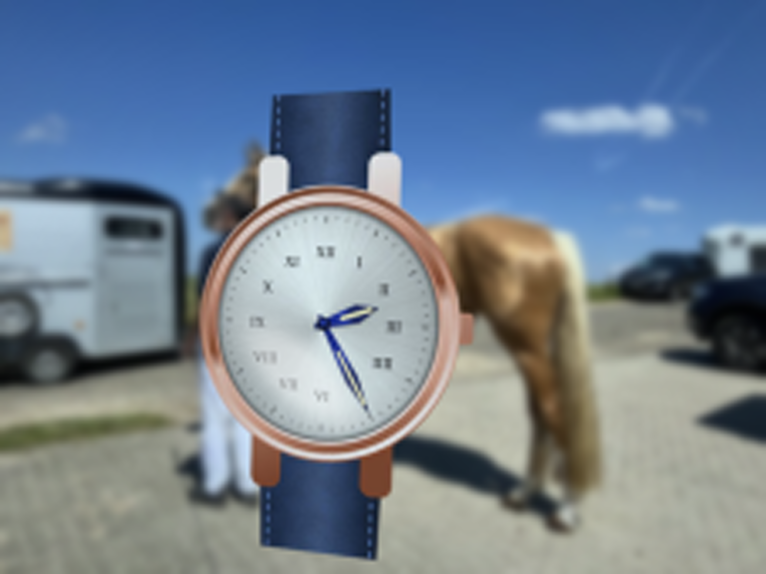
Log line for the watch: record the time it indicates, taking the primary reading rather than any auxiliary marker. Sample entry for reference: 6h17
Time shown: 2h25
